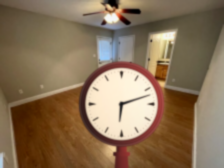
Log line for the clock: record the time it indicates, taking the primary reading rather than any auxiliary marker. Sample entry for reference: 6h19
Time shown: 6h12
